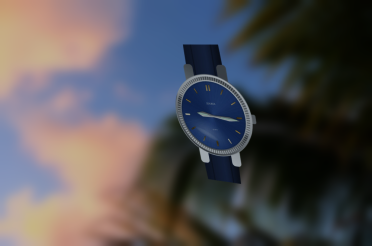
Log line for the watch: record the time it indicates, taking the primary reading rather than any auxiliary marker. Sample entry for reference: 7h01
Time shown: 9h16
